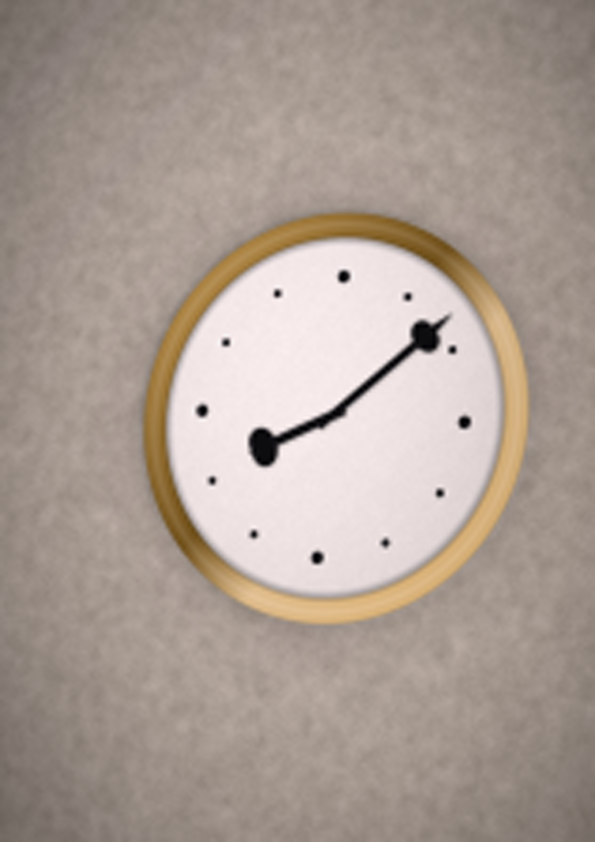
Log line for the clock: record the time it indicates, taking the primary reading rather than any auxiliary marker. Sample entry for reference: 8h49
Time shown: 8h08
